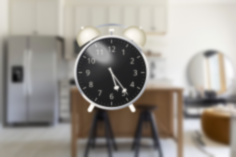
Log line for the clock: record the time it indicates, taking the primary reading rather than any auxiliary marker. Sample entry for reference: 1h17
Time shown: 5h24
